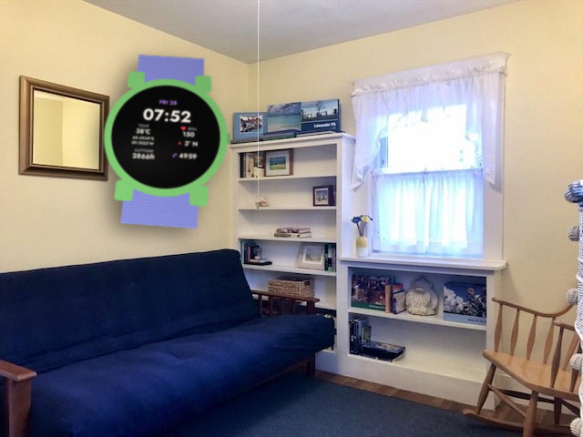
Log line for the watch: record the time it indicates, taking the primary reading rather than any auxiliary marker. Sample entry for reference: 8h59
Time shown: 7h52
